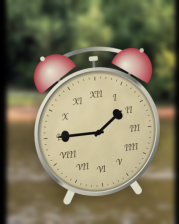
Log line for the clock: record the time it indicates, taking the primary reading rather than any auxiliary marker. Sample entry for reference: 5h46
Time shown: 1h45
